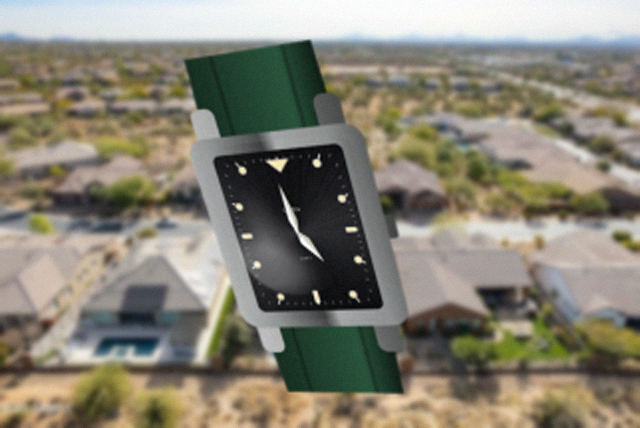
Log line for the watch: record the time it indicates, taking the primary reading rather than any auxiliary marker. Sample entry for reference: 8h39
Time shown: 4h59
